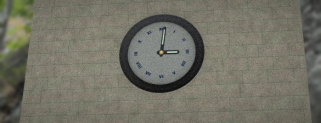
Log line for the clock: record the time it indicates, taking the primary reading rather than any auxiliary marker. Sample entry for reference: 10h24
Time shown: 3h01
